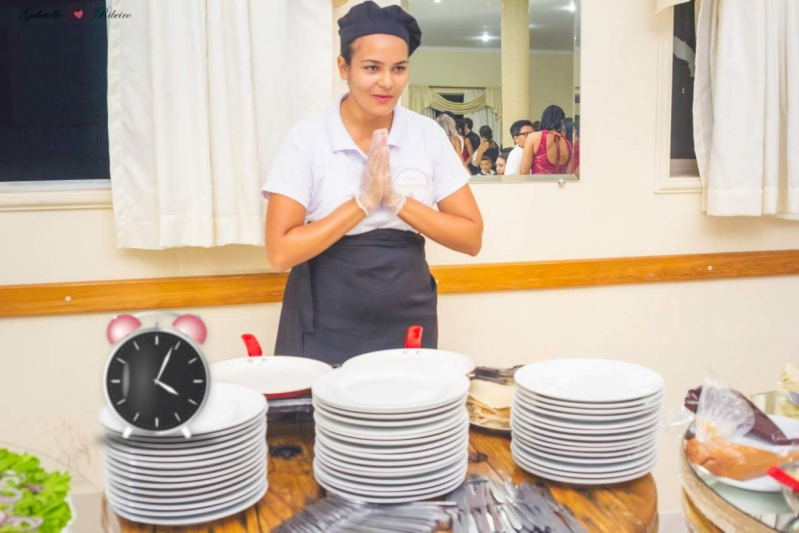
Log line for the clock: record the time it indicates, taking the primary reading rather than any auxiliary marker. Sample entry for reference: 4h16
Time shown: 4h04
